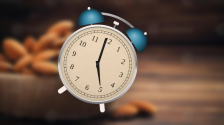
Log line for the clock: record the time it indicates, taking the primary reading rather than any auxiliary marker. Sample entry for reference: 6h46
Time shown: 4h59
